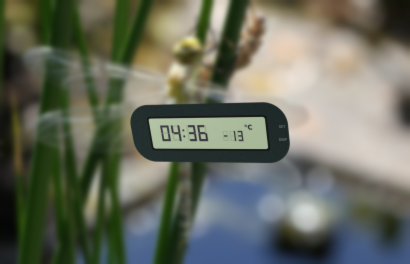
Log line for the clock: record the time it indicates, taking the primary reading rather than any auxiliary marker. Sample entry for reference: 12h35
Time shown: 4h36
